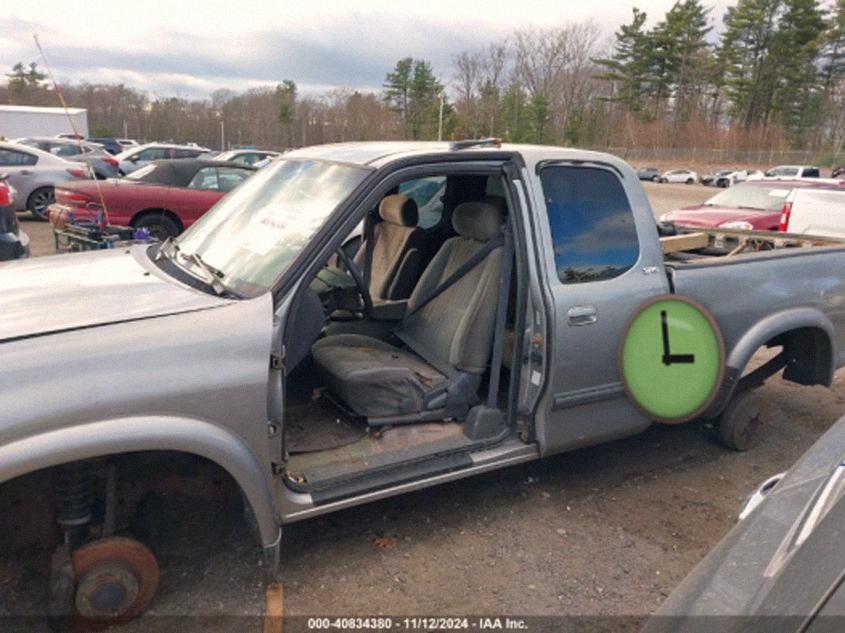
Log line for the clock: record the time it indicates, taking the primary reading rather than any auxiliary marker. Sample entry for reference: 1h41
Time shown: 2h59
